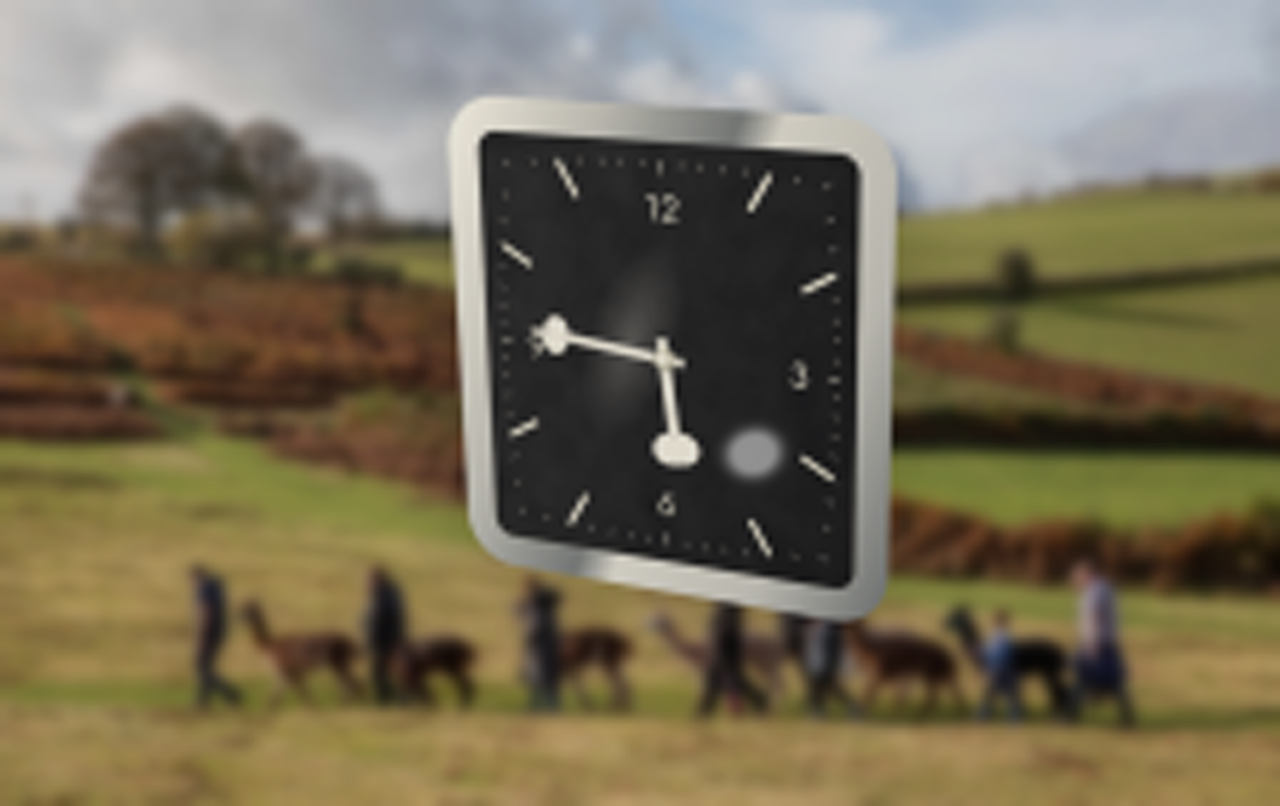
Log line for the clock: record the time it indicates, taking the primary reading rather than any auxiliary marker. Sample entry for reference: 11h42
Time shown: 5h46
